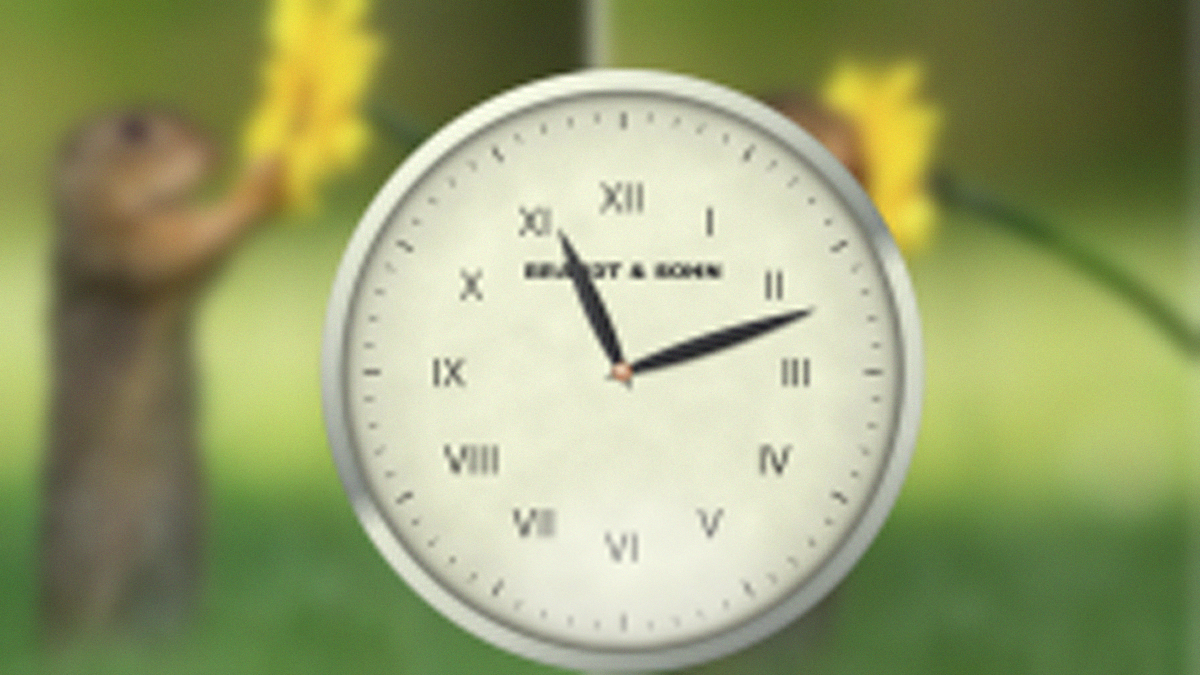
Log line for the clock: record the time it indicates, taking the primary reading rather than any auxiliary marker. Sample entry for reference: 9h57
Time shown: 11h12
